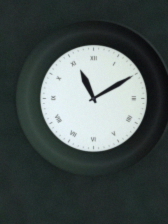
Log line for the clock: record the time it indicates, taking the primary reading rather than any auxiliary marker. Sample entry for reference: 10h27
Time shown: 11h10
